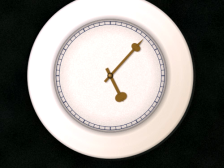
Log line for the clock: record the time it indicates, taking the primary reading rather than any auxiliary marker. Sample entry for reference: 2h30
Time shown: 5h07
